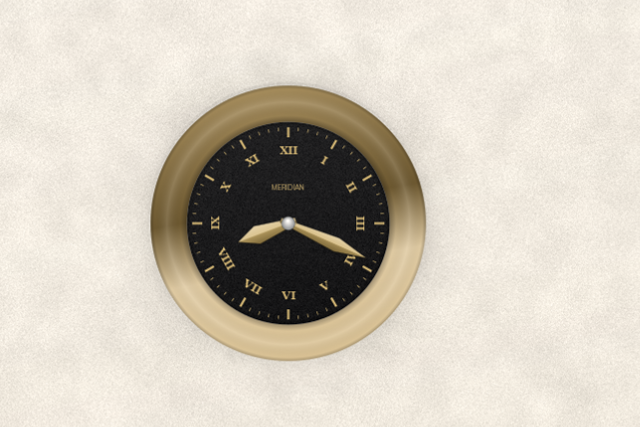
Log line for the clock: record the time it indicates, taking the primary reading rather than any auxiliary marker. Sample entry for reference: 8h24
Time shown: 8h19
